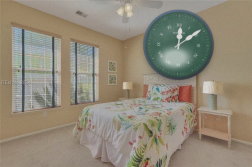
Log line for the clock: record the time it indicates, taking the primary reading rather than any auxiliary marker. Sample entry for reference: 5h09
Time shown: 12h09
